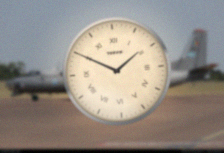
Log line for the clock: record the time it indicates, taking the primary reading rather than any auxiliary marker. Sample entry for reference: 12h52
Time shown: 1h50
